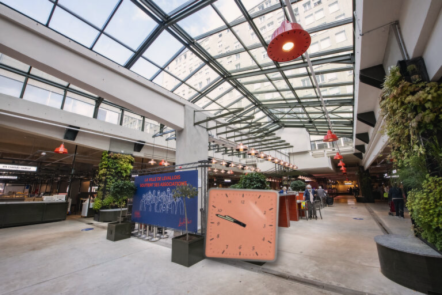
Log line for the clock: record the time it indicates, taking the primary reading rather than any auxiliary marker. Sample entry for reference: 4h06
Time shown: 9h48
